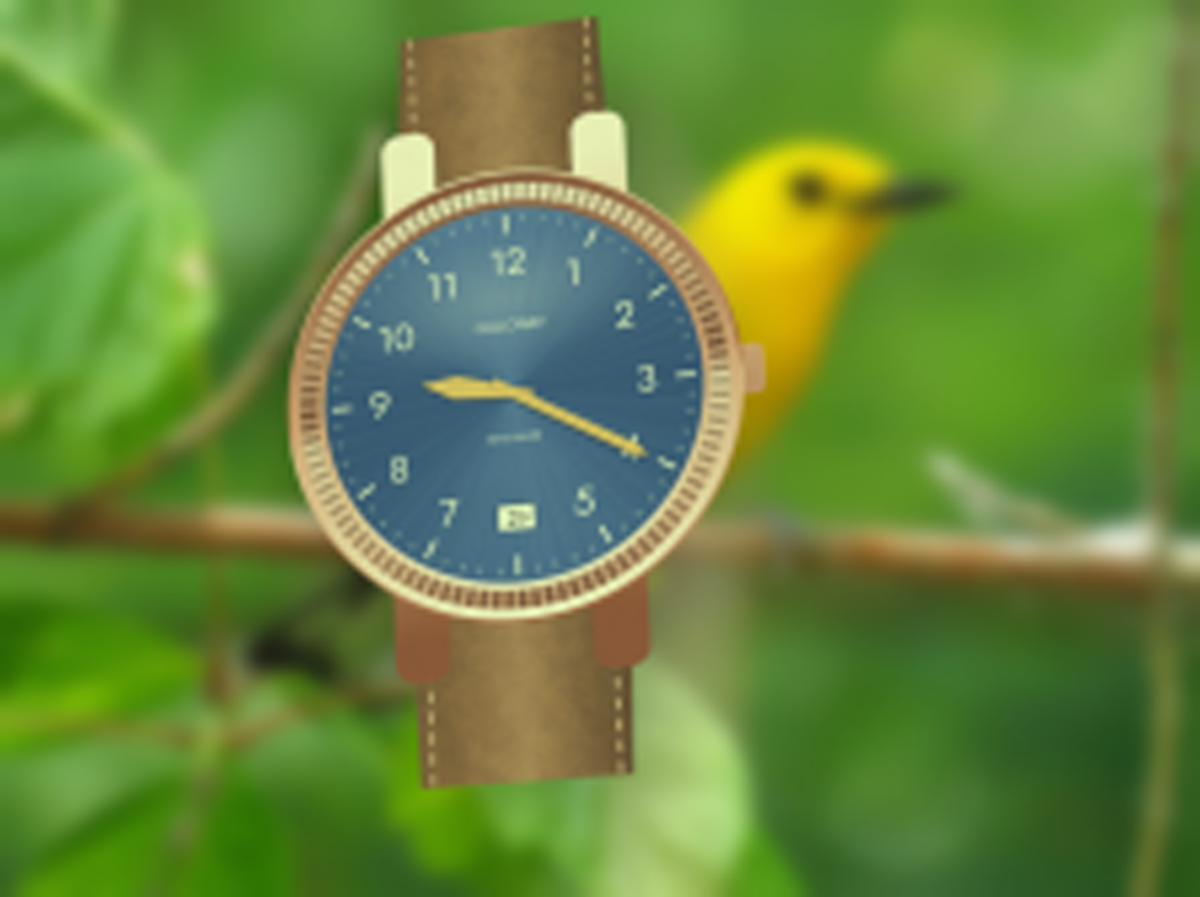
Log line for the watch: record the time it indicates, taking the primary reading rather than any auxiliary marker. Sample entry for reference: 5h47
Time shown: 9h20
